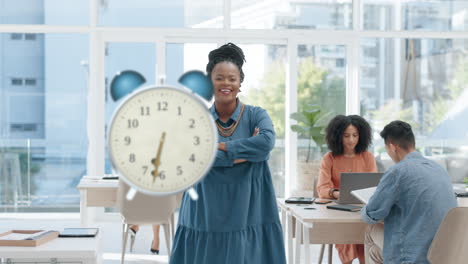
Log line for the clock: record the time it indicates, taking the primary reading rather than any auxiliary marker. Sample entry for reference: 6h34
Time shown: 6h32
